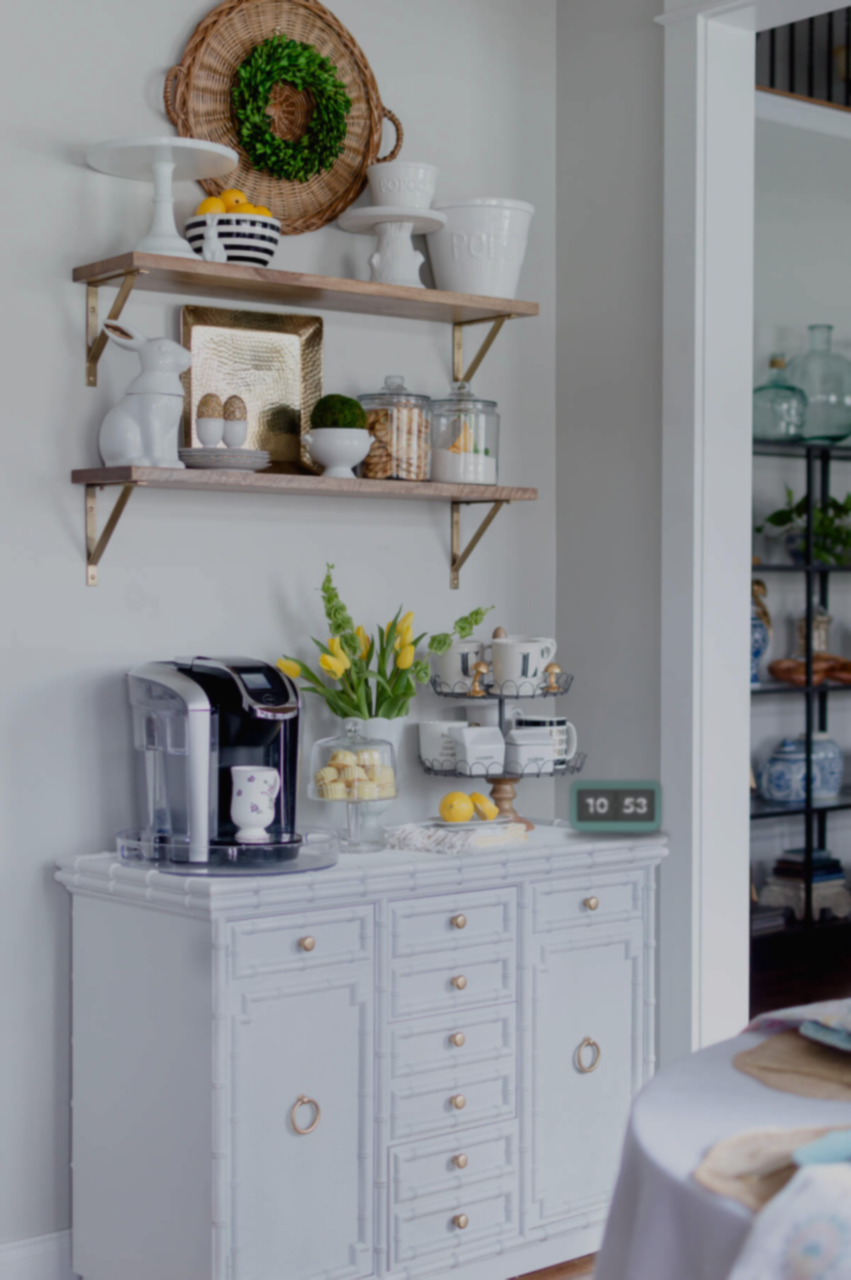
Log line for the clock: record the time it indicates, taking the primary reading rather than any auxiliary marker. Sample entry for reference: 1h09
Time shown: 10h53
